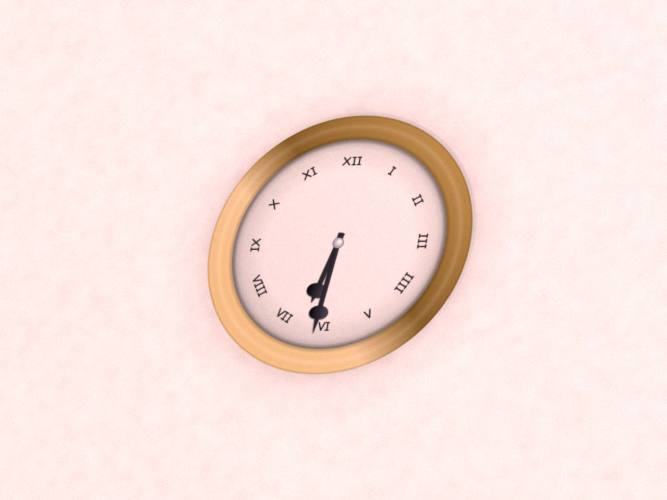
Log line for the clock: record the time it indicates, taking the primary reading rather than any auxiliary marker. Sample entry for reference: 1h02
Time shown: 6h31
